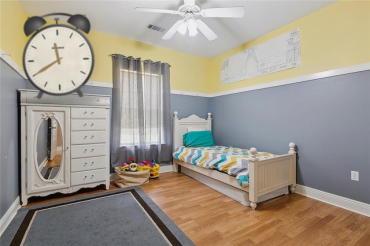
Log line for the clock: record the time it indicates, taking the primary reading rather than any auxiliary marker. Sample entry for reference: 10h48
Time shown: 11h40
